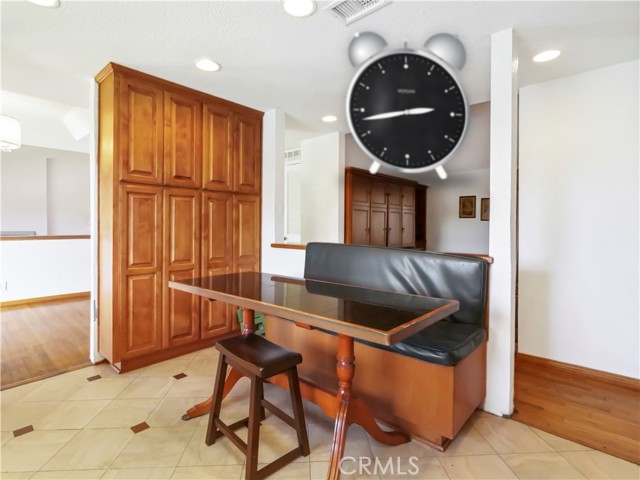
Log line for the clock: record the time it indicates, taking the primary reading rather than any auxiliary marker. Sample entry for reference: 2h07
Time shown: 2h43
